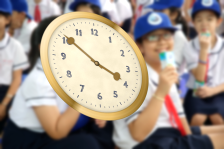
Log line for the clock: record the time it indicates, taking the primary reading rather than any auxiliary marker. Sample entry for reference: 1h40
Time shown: 3h51
